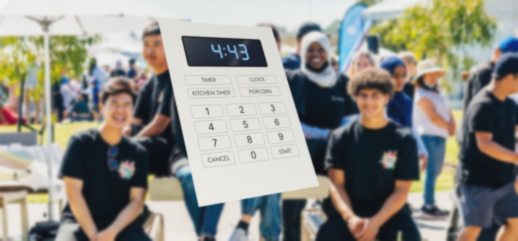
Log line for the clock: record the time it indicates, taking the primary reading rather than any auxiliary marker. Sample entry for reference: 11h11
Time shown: 4h43
